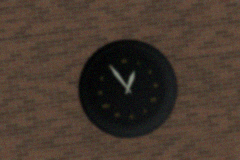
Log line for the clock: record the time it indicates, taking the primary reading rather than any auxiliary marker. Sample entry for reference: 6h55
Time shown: 12h55
